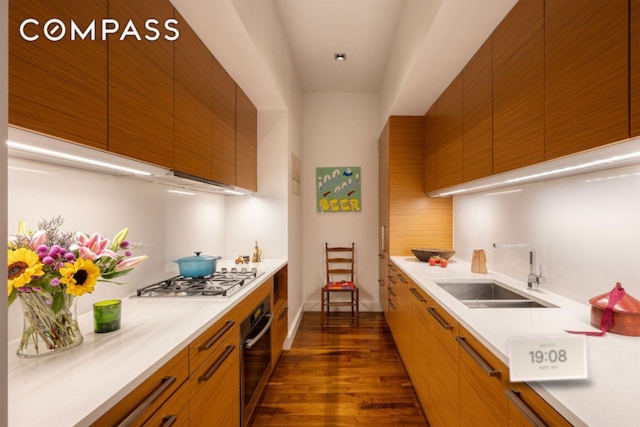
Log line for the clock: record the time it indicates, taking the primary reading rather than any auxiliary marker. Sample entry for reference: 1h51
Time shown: 19h08
